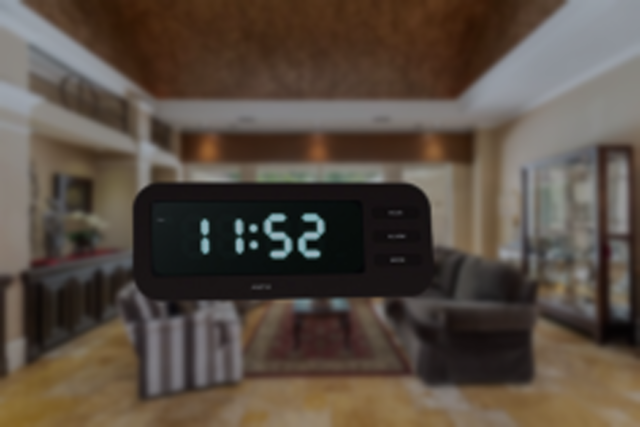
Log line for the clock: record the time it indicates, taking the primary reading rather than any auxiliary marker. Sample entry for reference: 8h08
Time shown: 11h52
